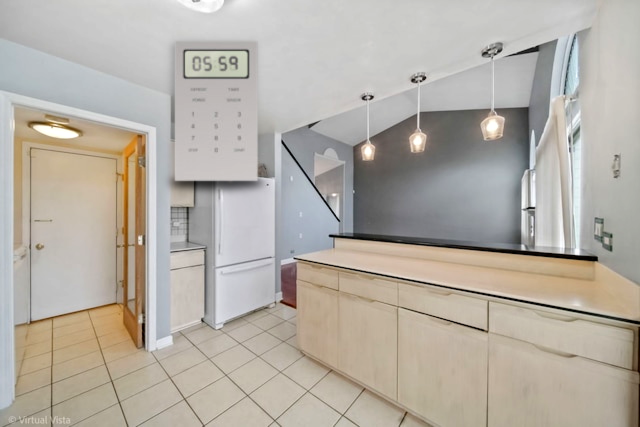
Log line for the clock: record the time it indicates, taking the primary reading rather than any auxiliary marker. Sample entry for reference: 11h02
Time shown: 5h59
